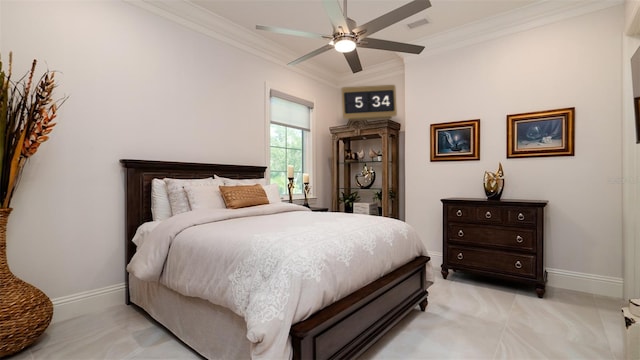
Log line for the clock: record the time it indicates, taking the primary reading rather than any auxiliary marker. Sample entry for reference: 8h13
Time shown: 5h34
